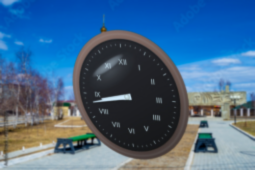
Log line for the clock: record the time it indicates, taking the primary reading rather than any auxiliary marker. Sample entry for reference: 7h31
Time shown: 8h43
